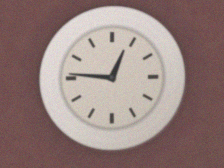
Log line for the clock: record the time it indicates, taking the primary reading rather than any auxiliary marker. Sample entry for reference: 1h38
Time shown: 12h46
